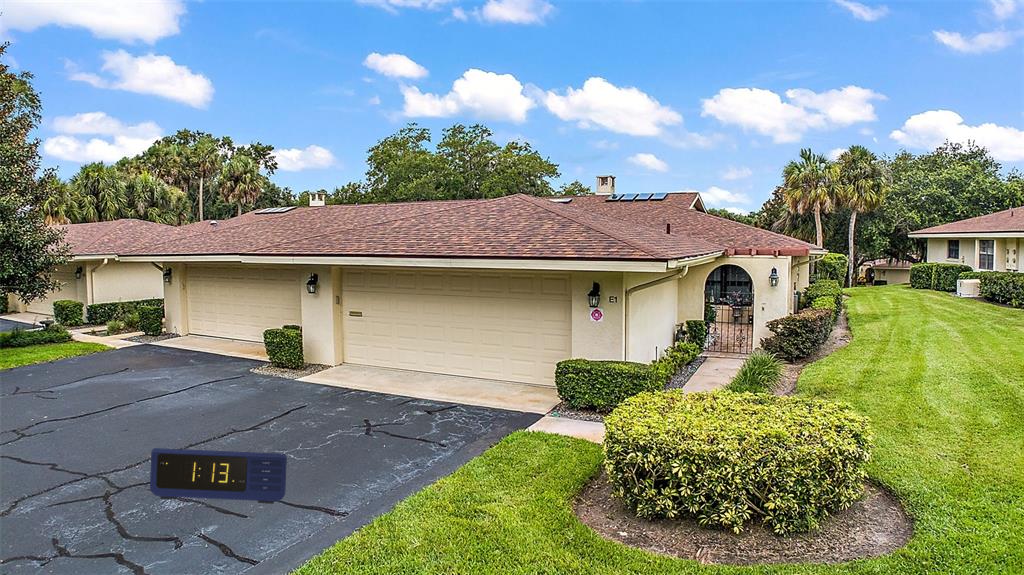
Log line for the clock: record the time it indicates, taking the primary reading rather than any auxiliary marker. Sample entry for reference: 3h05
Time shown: 1h13
